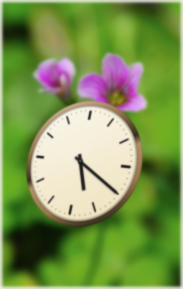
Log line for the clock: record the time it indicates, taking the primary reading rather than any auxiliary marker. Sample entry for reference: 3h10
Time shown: 5h20
